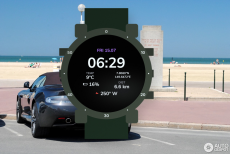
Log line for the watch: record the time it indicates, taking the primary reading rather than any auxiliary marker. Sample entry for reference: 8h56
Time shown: 6h29
